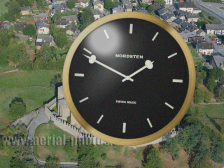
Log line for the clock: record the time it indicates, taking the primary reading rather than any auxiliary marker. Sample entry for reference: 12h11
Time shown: 1h49
